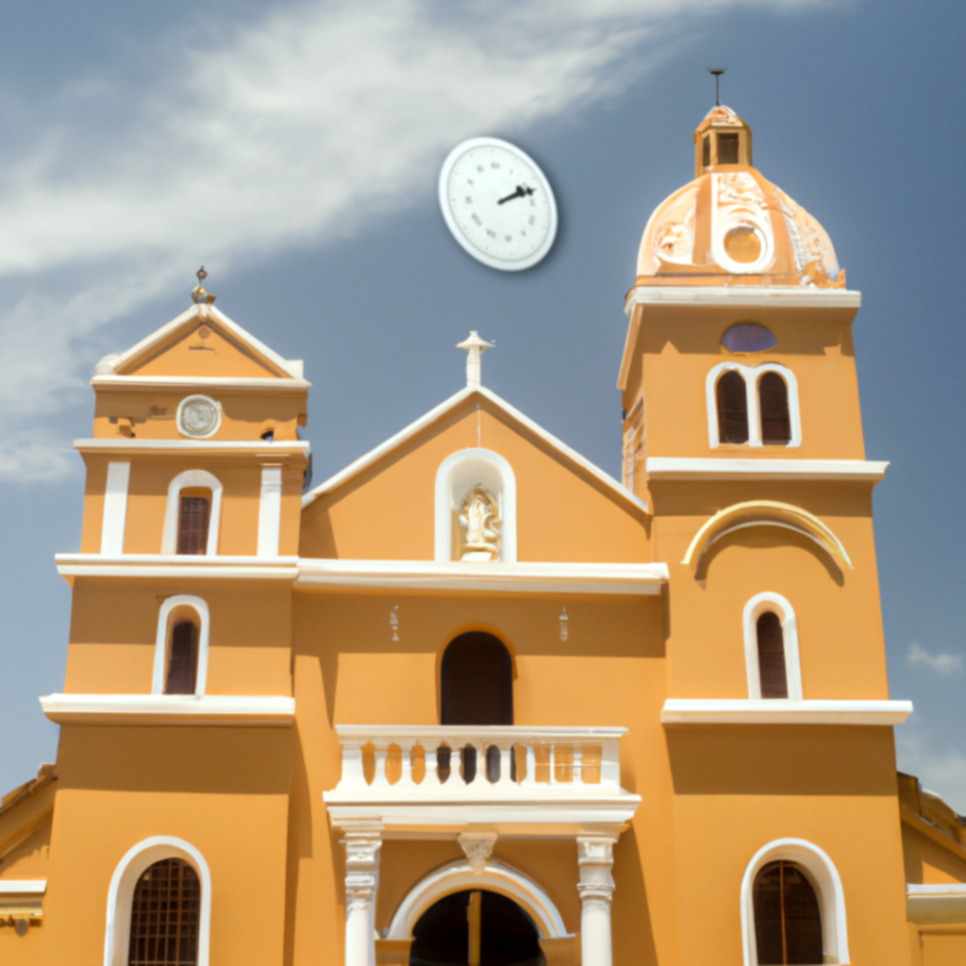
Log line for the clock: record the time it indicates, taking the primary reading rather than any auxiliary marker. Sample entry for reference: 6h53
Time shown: 2h12
